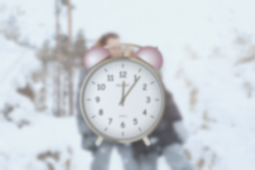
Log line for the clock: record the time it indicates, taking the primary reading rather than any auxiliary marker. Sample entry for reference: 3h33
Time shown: 12h06
